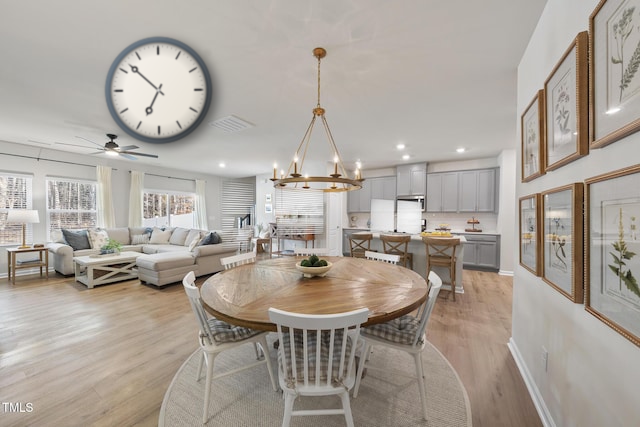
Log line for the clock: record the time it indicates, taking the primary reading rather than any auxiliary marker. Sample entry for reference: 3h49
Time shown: 6h52
